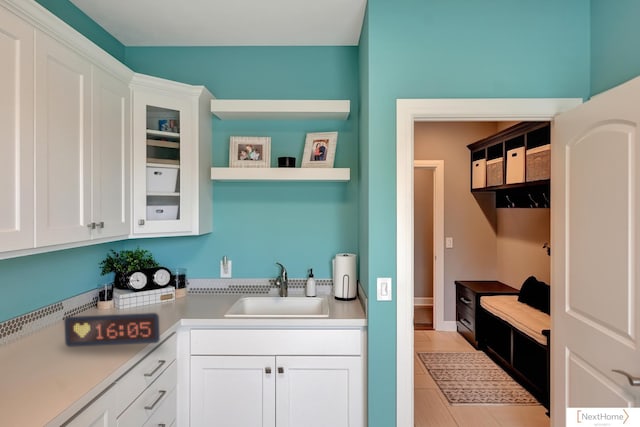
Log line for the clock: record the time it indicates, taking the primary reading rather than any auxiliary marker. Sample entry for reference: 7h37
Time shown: 16h05
